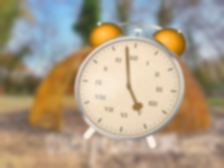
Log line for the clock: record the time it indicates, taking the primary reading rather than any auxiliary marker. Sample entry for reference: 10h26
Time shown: 4h58
